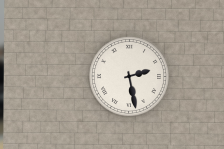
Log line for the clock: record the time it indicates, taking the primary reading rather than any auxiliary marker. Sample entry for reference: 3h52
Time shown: 2h28
